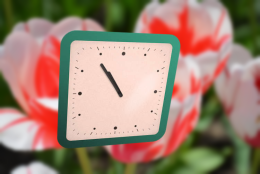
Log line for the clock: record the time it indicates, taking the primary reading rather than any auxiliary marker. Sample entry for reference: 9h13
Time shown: 10h54
